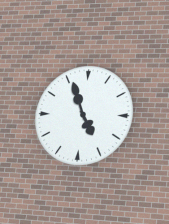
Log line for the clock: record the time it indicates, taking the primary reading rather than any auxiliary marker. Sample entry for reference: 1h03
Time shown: 4h56
